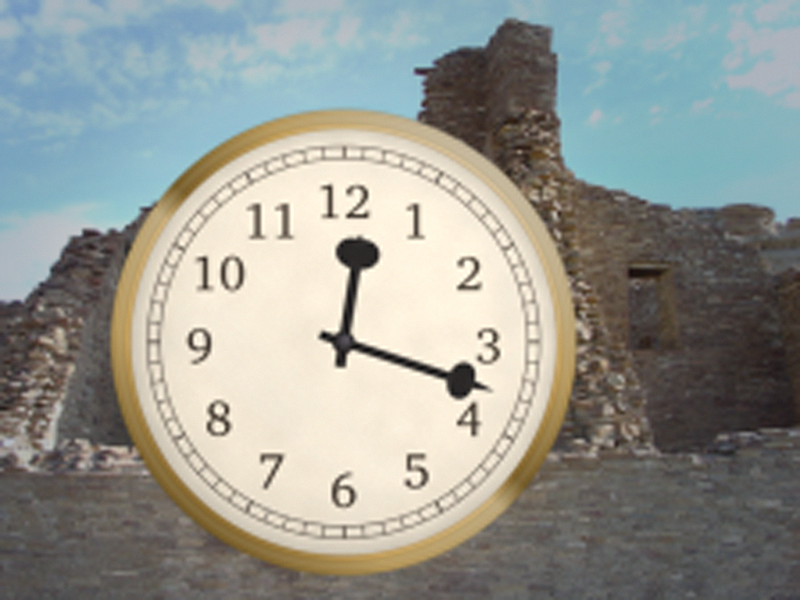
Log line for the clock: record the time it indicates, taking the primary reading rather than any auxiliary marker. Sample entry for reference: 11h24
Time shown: 12h18
